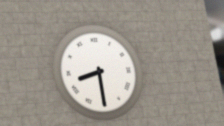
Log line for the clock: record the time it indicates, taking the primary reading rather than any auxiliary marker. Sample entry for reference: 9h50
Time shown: 8h30
